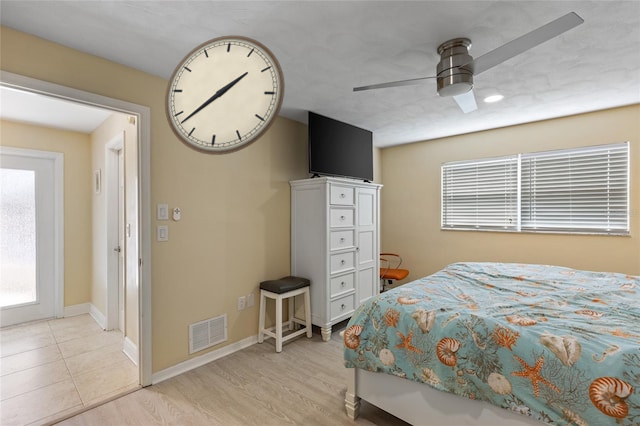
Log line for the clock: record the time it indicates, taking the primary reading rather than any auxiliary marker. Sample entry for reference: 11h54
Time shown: 1h38
